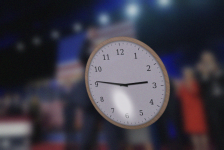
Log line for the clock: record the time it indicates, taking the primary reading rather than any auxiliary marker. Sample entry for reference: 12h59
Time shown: 2h46
